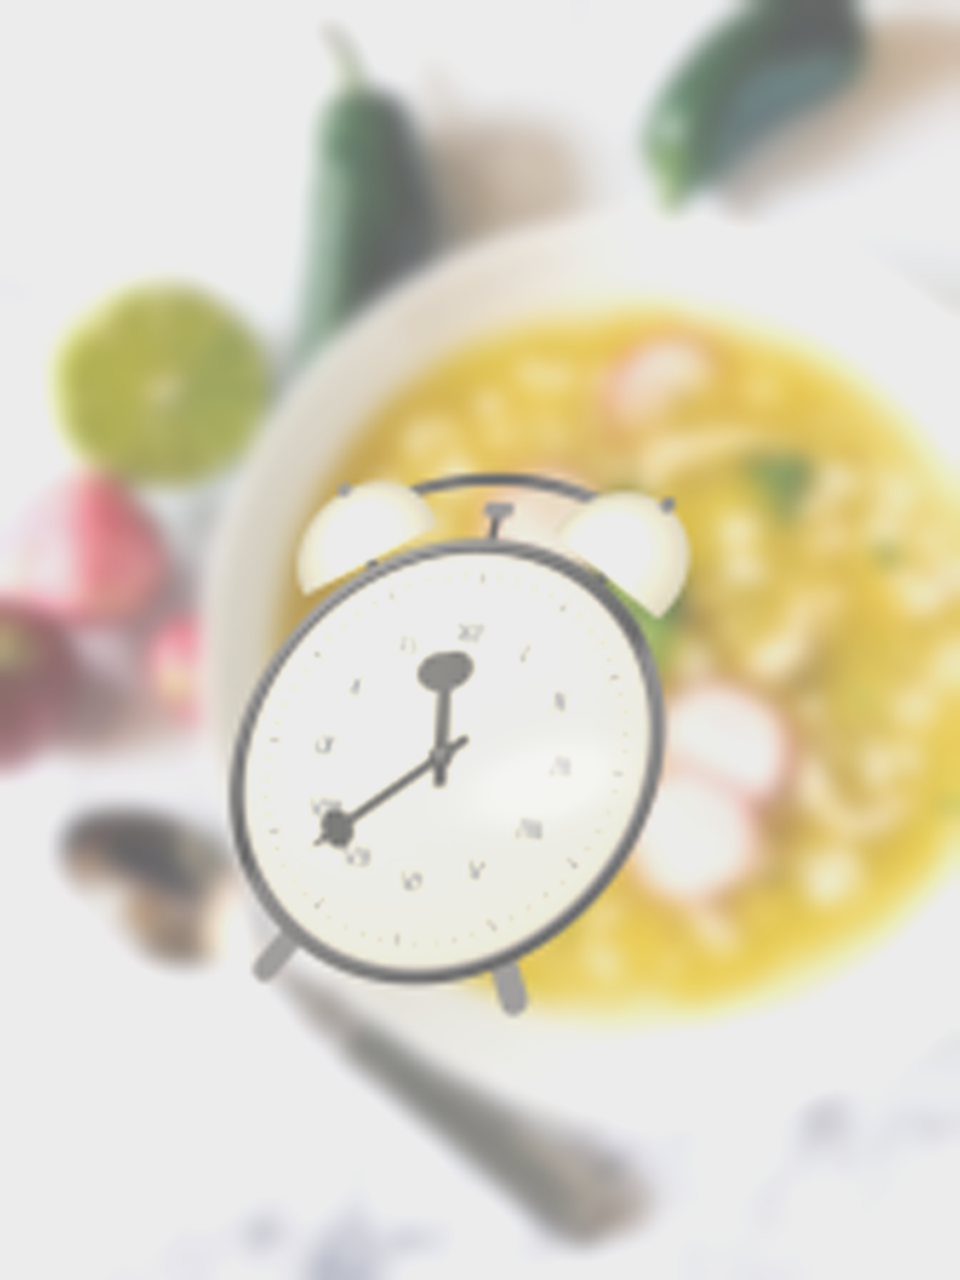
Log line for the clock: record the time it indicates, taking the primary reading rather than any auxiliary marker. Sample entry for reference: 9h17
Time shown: 11h38
